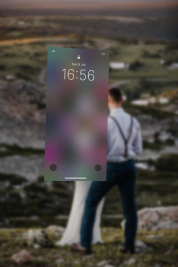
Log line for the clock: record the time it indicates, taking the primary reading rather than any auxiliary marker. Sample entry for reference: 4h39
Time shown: 16h56
